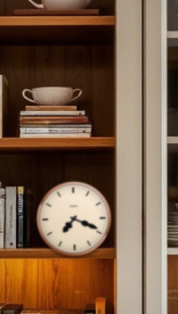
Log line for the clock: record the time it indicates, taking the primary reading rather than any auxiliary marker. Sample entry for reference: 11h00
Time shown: 7h19
